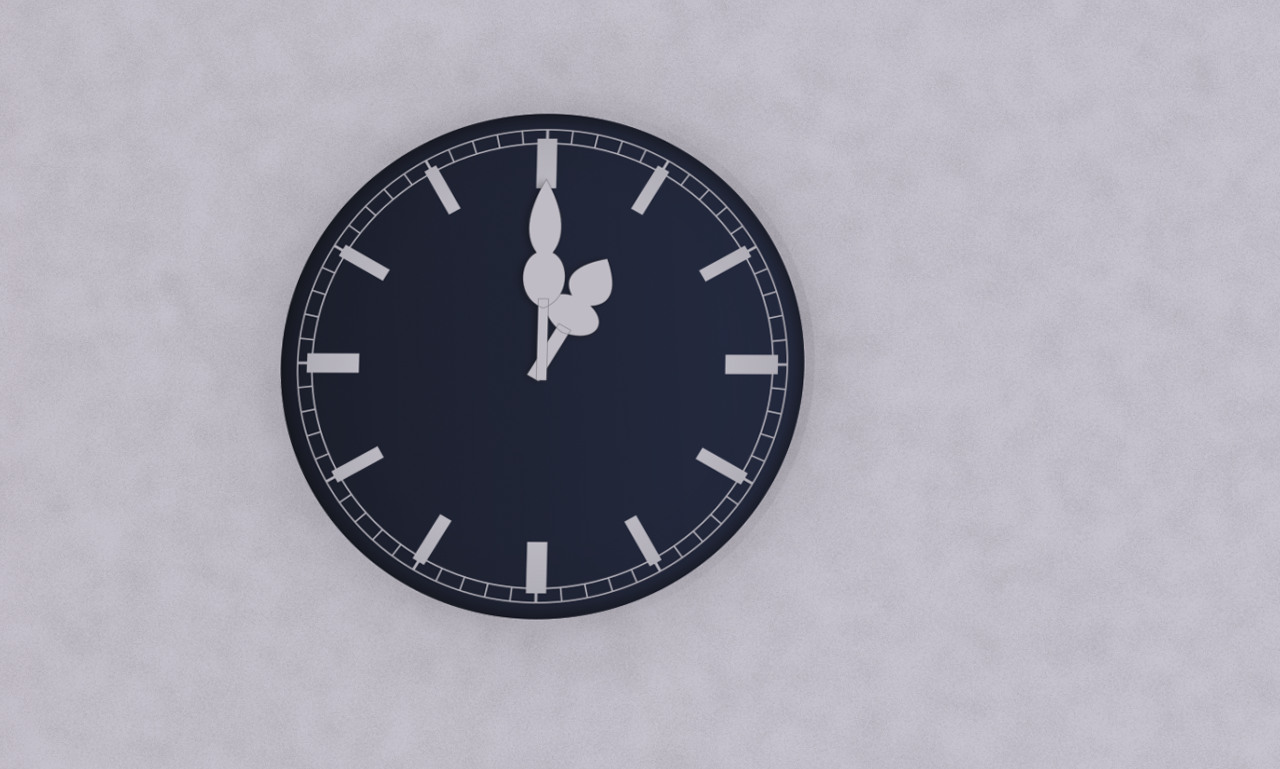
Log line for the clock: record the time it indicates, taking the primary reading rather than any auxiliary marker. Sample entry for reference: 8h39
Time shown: 1h00
